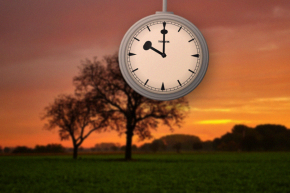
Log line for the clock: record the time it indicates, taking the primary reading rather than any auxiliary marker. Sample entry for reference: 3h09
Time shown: 10h00
